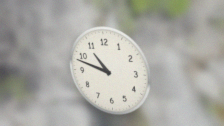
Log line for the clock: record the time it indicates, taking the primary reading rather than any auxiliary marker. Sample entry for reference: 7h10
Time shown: 10h48
